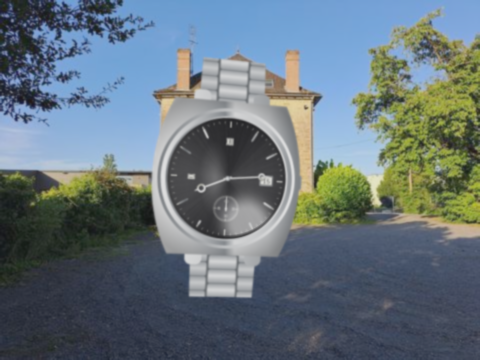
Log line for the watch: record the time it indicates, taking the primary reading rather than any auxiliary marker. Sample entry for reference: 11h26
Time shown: 8h14
